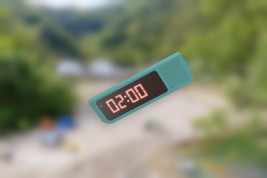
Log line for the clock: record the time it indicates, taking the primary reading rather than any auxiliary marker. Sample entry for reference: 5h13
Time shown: 2h00
